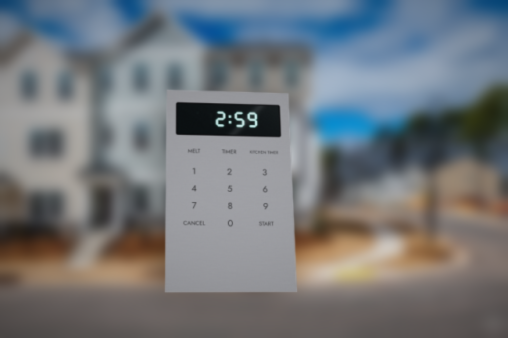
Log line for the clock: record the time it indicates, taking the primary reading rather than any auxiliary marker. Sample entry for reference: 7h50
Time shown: 2h59
